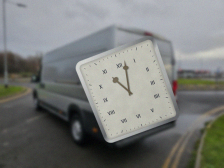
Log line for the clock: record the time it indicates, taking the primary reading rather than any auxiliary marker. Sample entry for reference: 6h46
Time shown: 11h02
